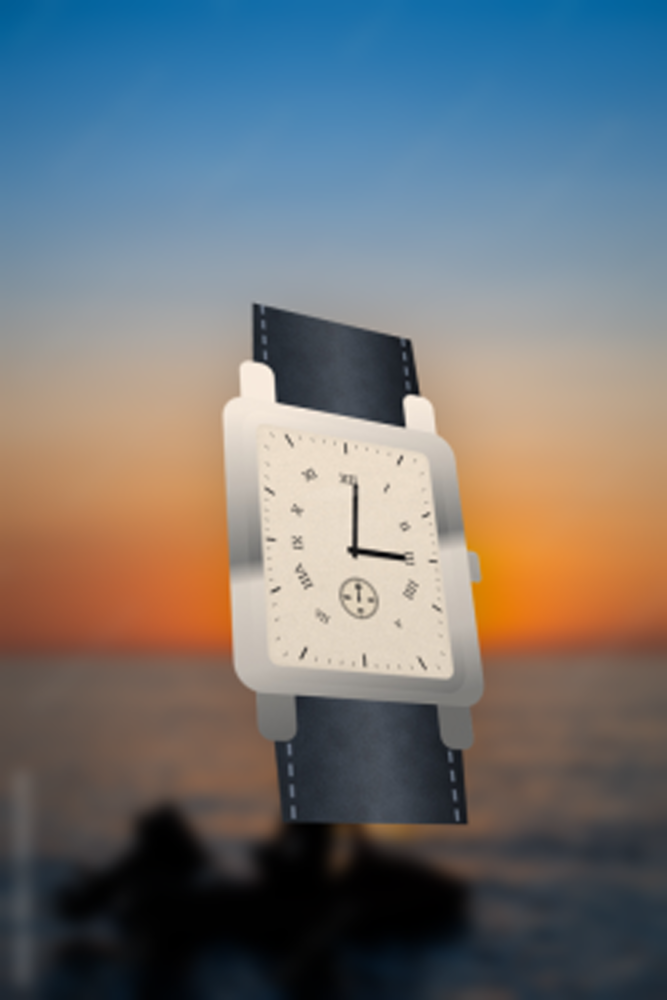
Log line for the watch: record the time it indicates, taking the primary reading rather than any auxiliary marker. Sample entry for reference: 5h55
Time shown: 3h01
